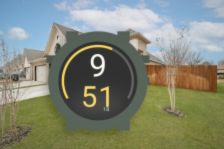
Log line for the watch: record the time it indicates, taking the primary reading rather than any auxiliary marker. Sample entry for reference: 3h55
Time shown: 9h51
